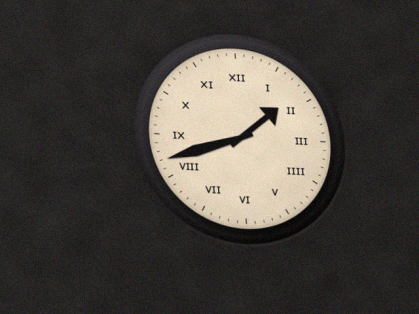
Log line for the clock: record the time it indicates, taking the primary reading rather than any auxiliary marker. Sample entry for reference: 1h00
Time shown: 1h42
